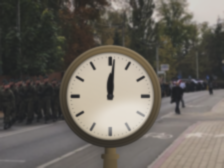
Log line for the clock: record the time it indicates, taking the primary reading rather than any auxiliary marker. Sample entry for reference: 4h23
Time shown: 12h01
